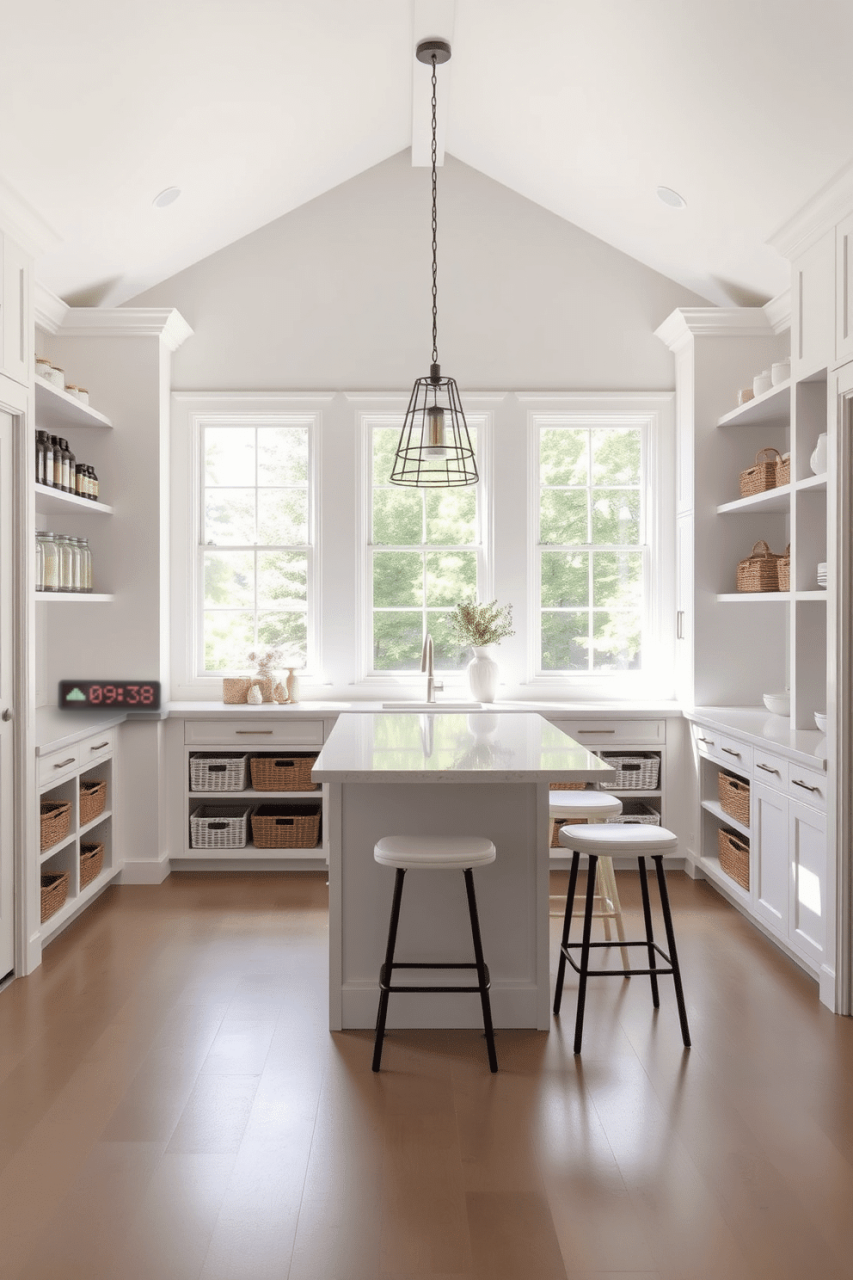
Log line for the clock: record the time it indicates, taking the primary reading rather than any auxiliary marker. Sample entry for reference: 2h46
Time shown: 9h38
